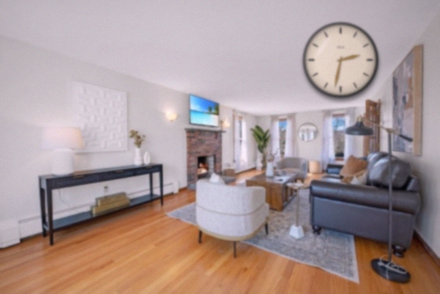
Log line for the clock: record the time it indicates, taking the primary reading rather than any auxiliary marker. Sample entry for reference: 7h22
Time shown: 2h32
